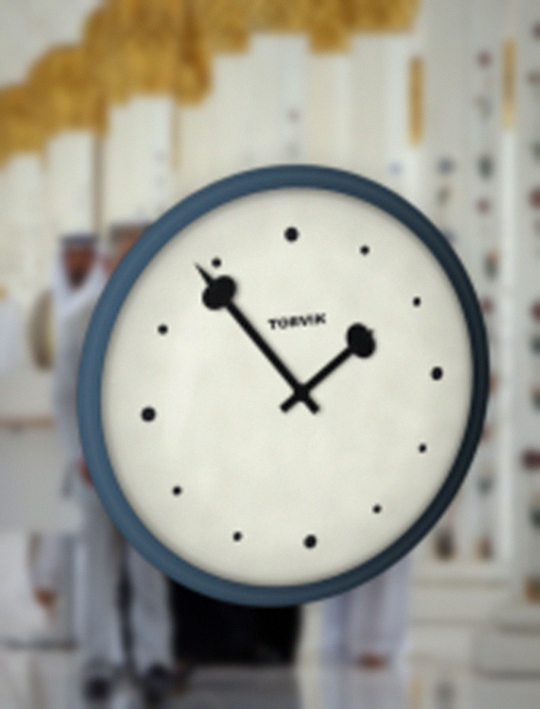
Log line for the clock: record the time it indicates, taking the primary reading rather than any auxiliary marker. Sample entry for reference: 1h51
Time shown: 1h54
